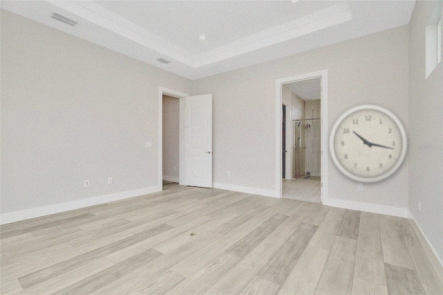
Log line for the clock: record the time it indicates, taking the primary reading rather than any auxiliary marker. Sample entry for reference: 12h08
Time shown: 10h17
